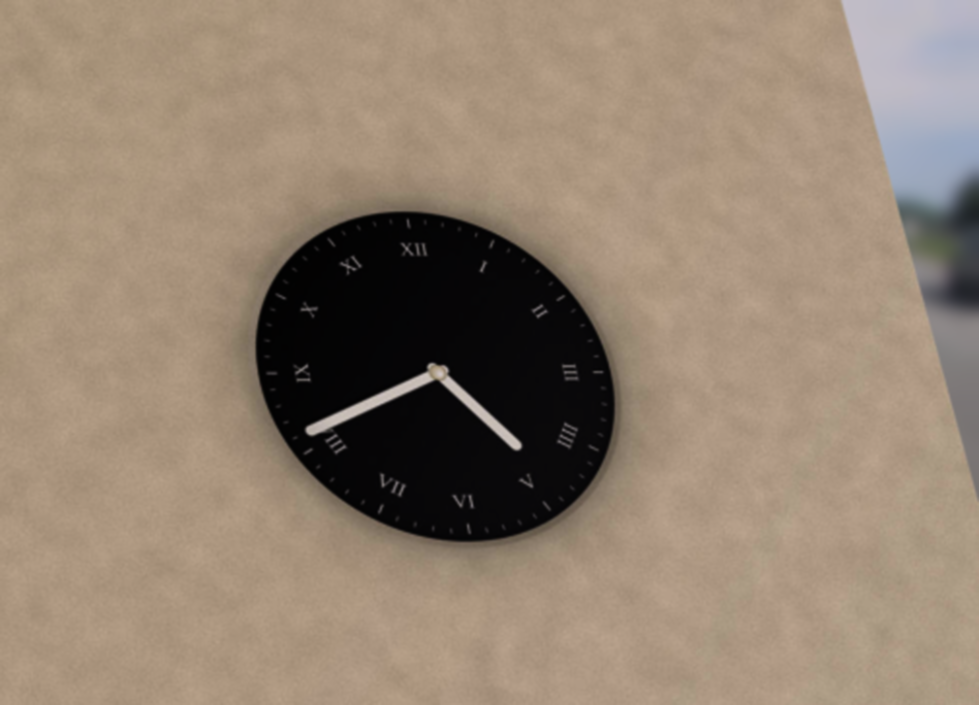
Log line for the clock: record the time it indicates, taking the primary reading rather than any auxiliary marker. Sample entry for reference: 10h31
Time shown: 4h41
